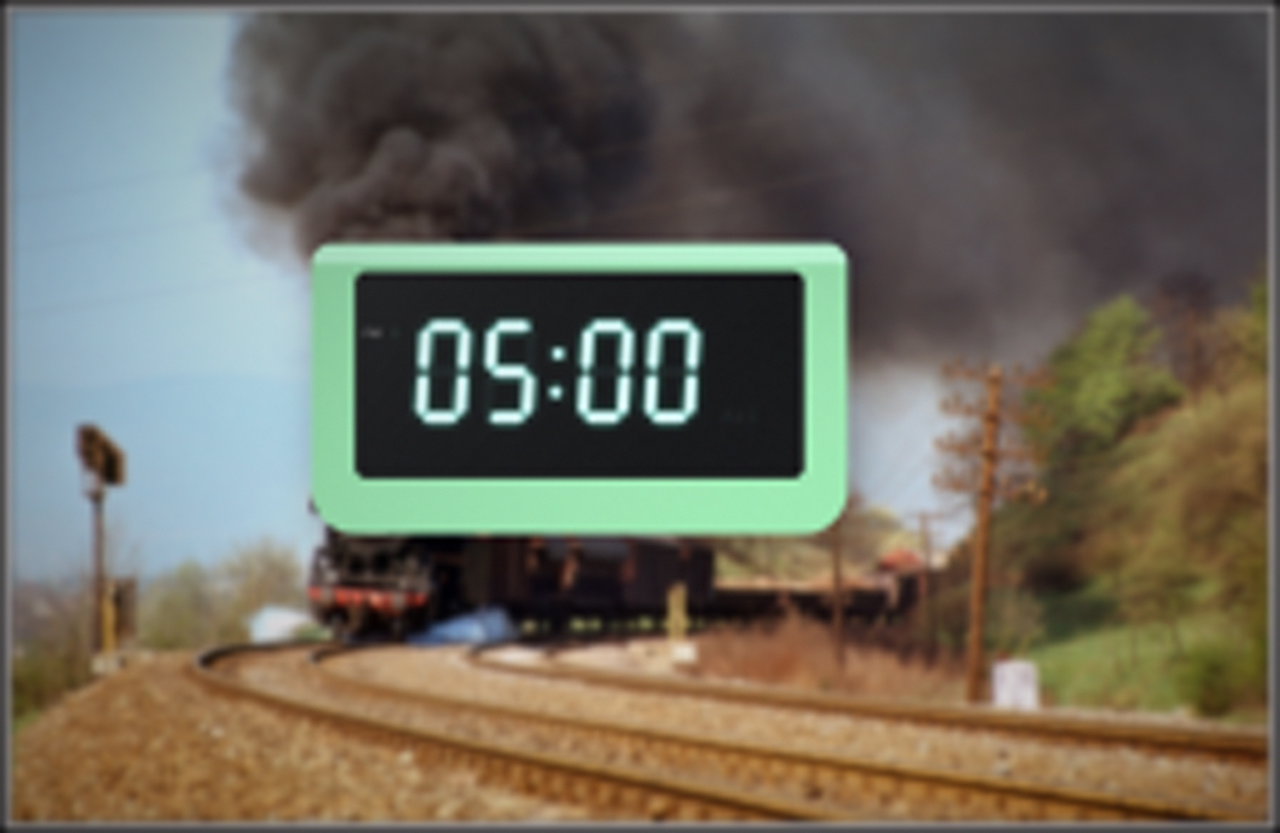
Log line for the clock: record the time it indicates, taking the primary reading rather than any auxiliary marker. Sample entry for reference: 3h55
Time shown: 5h00
